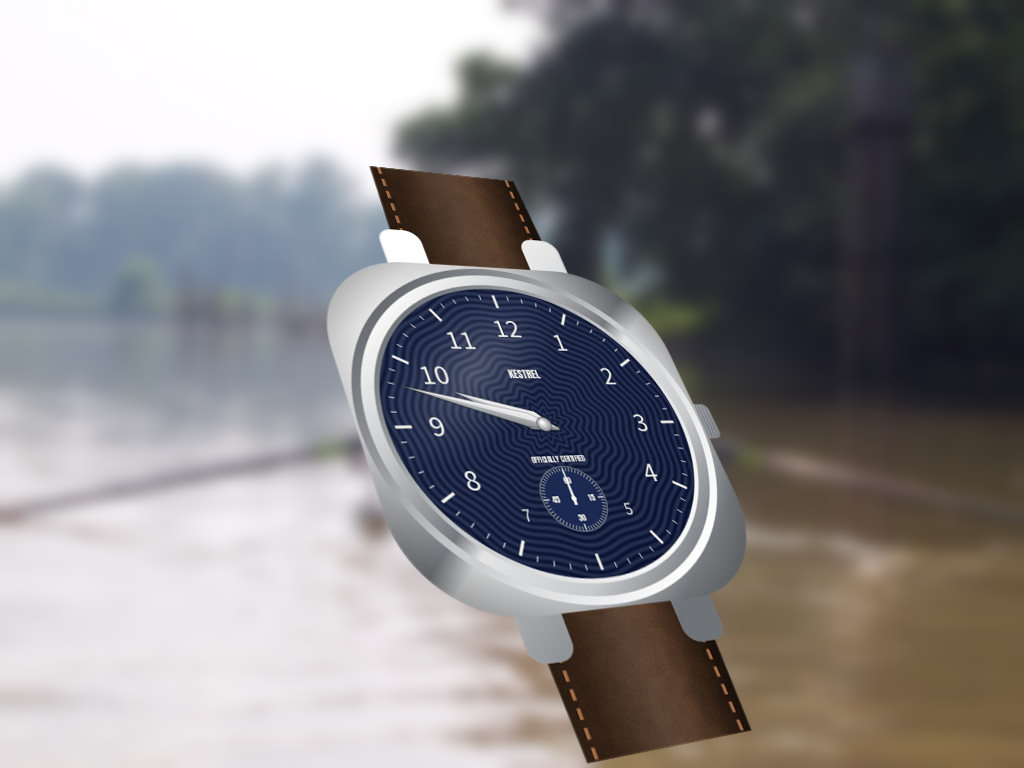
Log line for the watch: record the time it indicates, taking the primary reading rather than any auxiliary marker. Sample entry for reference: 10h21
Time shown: 9h48
